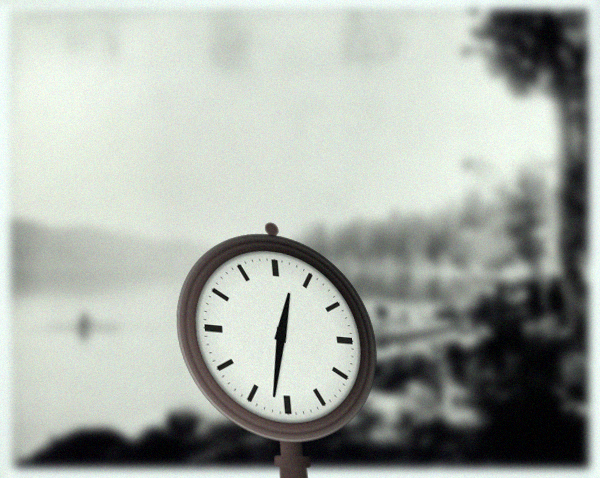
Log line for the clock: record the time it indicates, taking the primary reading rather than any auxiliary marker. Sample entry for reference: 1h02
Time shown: 12h32
